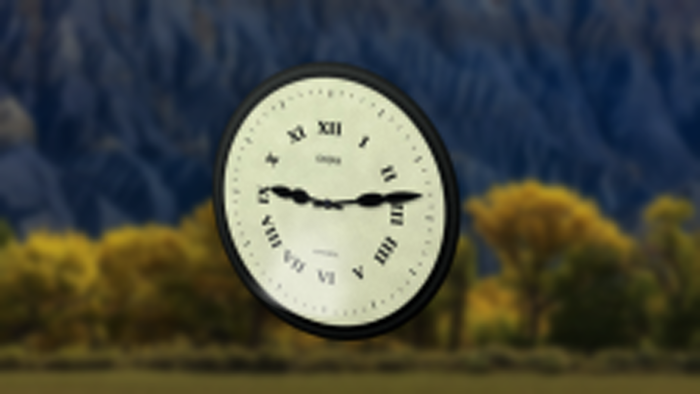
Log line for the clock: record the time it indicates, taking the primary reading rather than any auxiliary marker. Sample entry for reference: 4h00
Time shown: 9h13
